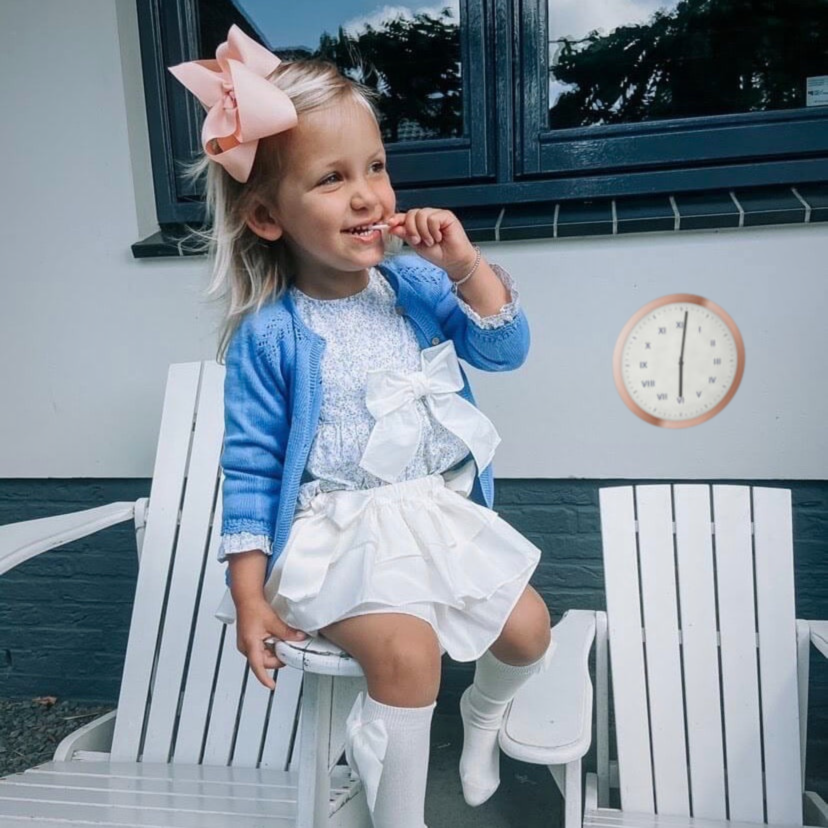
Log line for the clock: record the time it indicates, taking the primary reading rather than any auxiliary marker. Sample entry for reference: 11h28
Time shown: 6h01
